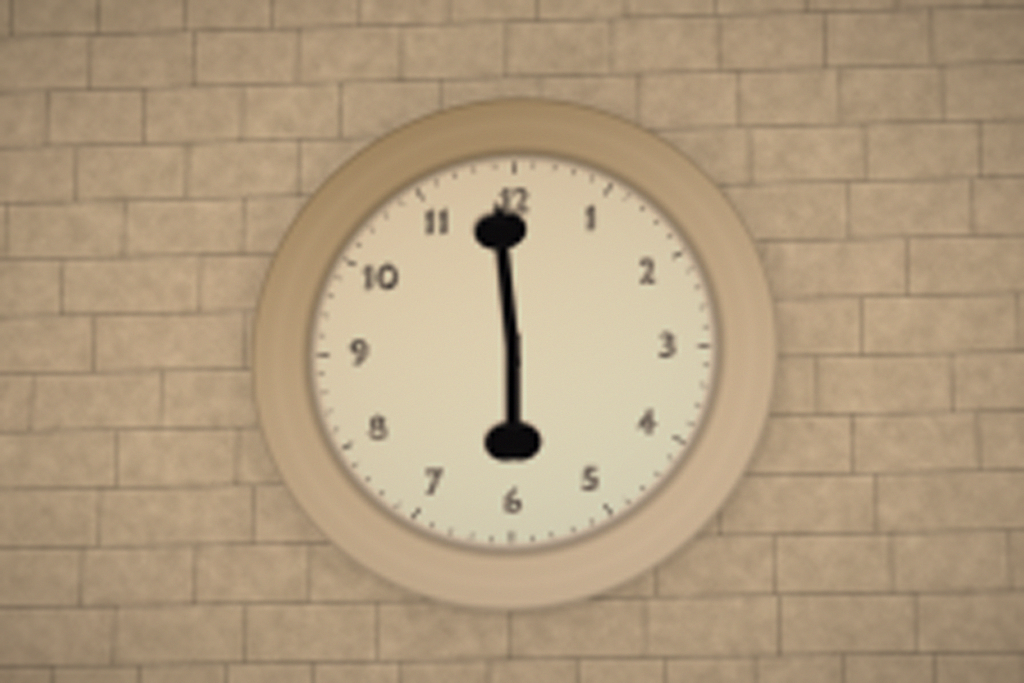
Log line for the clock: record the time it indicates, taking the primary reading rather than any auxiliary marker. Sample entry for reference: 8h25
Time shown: 5h59
